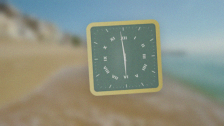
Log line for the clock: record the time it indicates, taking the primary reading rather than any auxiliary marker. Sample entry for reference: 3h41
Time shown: 5h59
